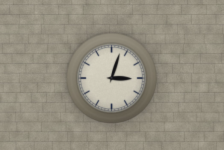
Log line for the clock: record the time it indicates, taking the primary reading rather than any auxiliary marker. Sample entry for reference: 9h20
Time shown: 3h03
